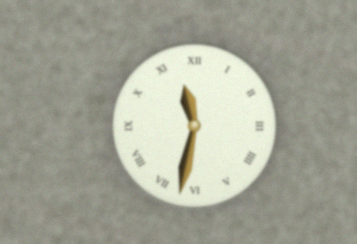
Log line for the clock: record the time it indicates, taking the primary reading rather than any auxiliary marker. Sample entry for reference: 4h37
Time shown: 11h32
